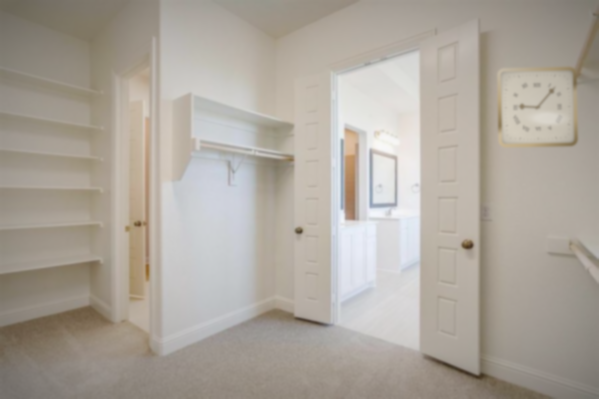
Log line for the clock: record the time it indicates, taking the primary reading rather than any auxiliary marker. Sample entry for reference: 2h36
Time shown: 9h07
